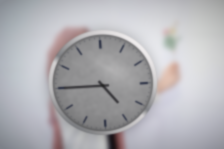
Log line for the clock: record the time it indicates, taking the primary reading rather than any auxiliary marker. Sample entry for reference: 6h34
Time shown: 4h45
